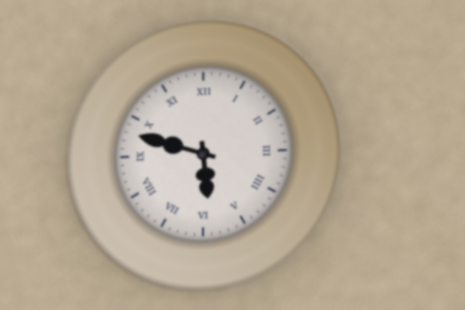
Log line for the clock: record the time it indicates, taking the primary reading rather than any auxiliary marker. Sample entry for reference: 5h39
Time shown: 5h48
